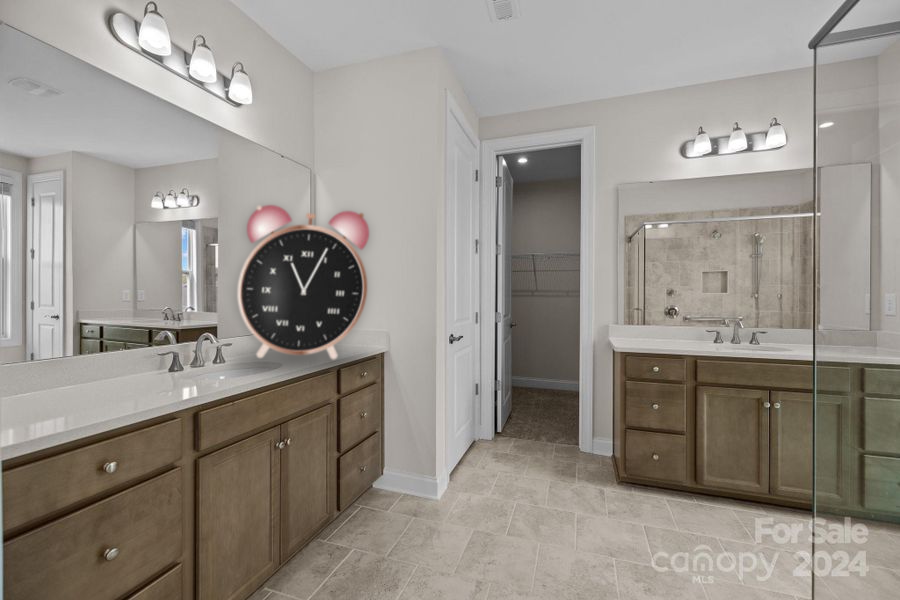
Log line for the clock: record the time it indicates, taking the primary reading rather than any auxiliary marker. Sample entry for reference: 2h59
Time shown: 11h04
